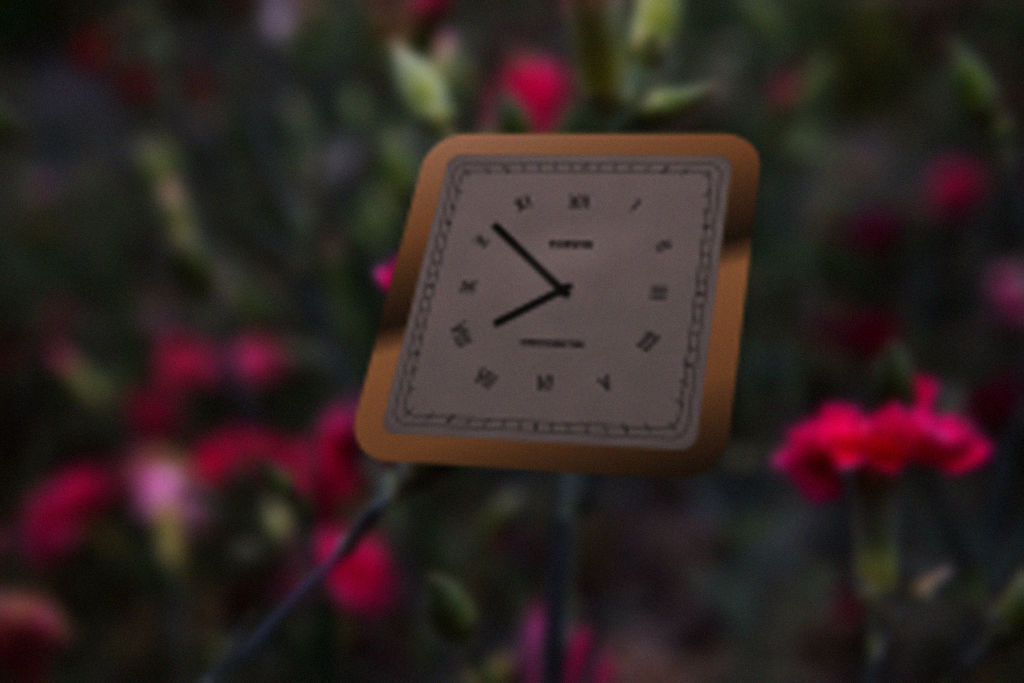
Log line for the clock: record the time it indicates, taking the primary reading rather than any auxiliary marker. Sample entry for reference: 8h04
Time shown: 7h52
